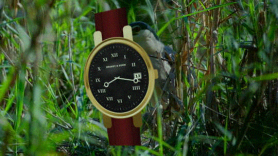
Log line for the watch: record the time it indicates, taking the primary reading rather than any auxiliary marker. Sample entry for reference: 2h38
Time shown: 8h17
